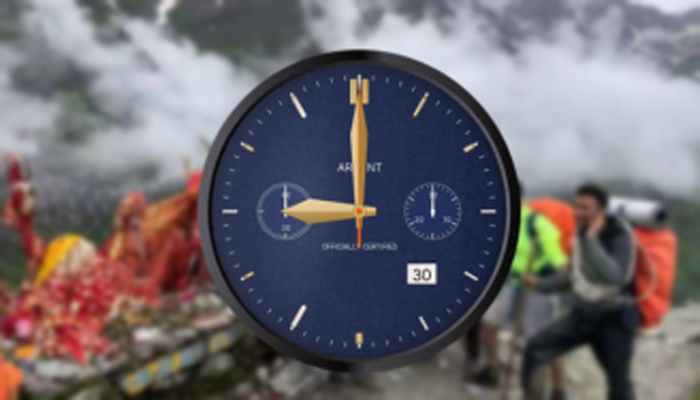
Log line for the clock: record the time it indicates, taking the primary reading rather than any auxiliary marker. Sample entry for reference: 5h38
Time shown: 9h00
